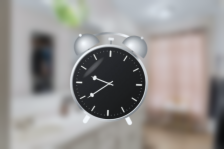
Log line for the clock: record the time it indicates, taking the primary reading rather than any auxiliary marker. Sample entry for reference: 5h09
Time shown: 9h39
